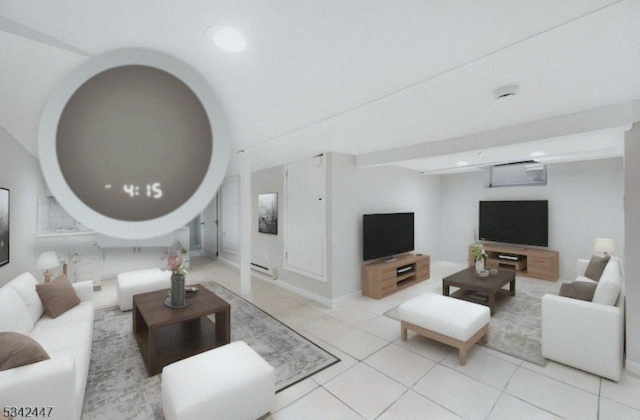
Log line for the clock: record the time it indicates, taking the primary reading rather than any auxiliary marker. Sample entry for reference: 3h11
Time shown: 4h15
